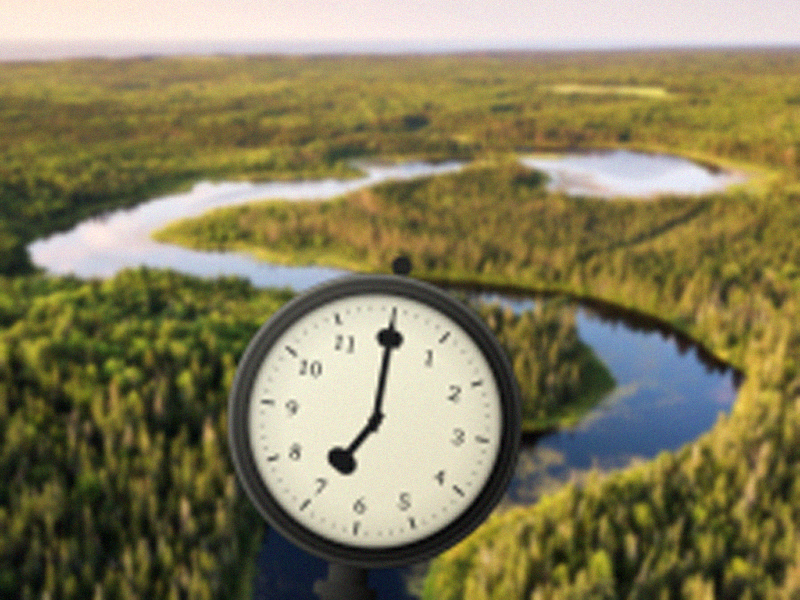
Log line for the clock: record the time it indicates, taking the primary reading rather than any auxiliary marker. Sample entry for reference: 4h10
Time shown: 7h00
